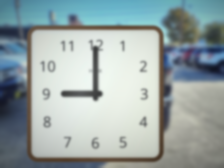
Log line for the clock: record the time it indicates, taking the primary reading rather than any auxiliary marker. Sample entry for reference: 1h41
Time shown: 9h00
